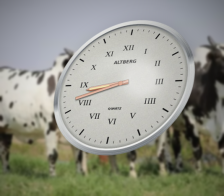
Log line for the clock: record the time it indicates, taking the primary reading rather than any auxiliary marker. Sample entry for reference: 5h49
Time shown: 8h42
